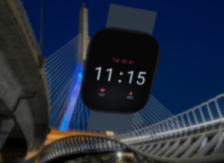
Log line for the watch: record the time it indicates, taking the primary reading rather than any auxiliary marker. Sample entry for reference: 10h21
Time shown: 11h15
